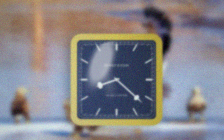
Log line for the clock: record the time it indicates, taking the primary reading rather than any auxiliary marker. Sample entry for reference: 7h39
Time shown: 8h22
